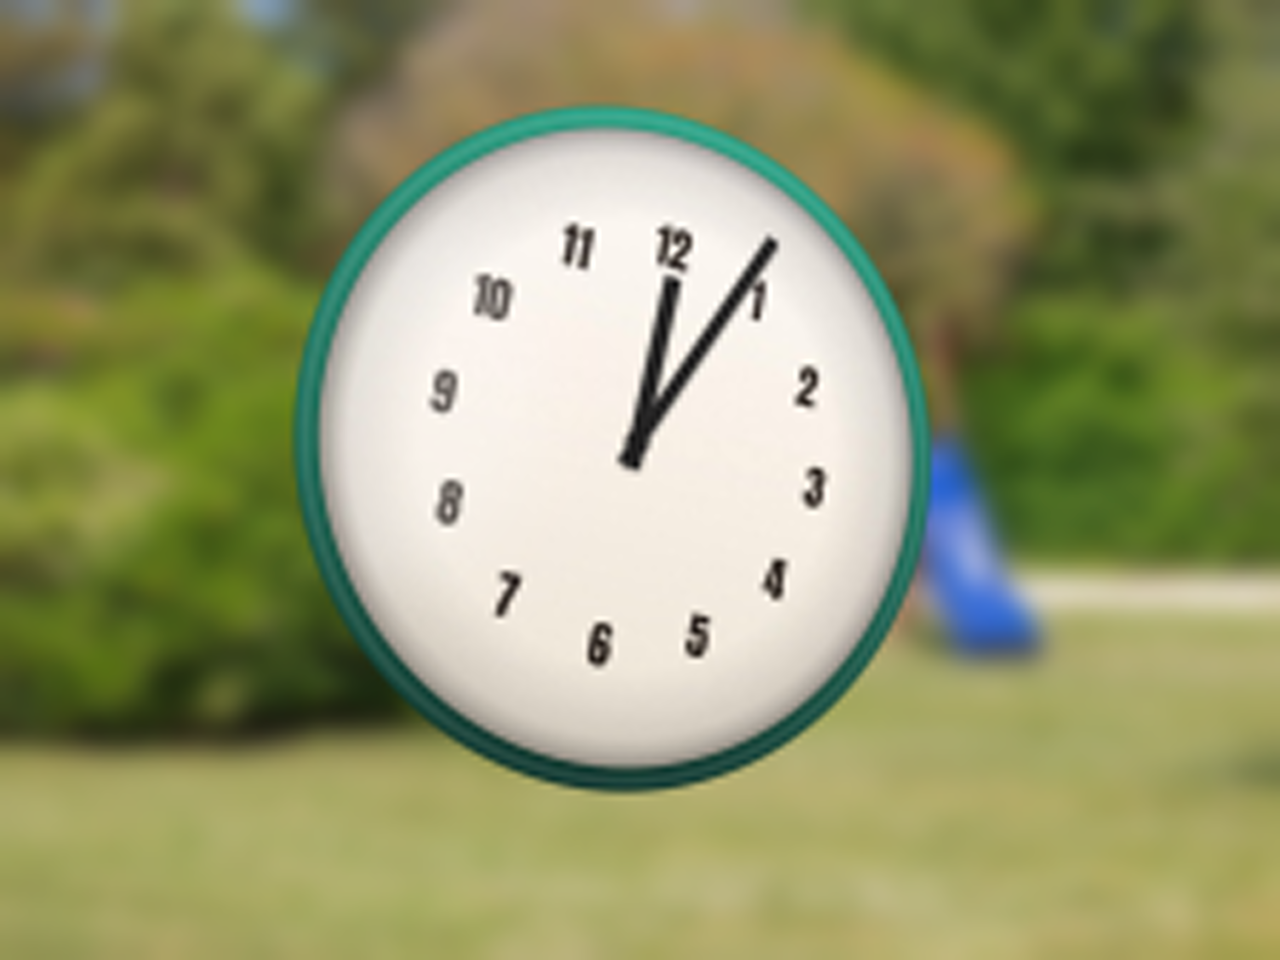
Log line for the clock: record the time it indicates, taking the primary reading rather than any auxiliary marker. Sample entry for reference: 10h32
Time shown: 12h04
